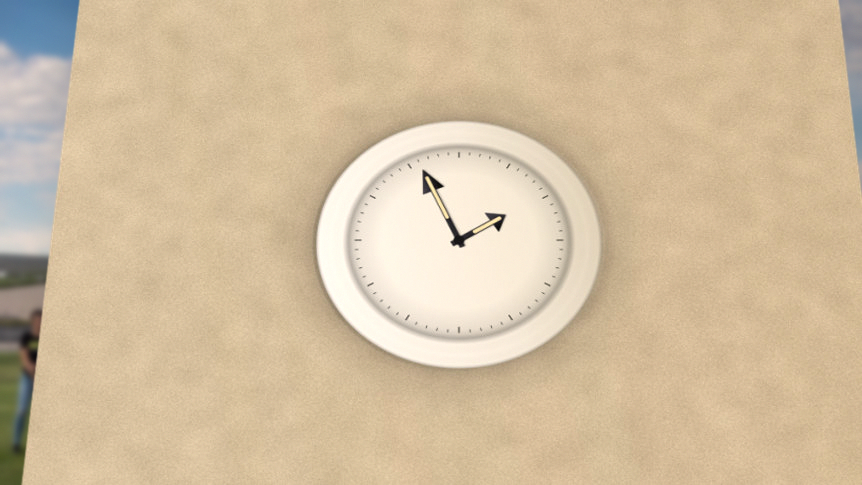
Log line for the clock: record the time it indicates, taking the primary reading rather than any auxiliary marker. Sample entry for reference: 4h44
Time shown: 1h56
